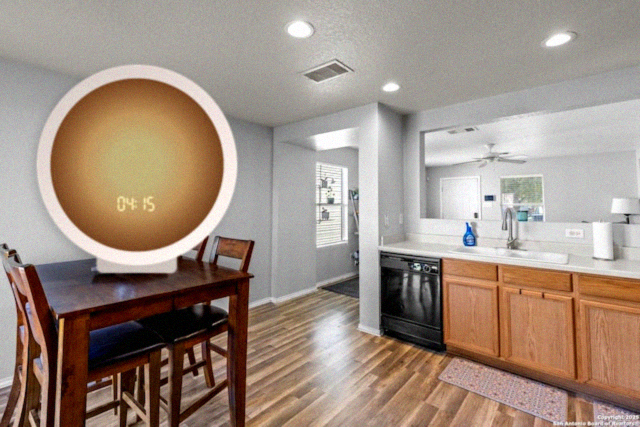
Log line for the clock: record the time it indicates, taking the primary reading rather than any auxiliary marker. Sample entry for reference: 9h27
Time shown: 4h15
